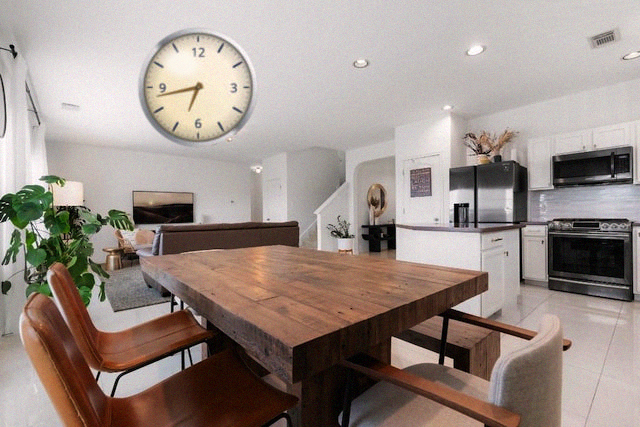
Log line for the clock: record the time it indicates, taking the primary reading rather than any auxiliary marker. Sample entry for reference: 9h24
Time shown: 6h43
